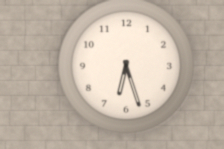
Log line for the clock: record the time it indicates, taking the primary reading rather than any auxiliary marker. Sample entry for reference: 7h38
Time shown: 6h27
